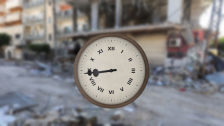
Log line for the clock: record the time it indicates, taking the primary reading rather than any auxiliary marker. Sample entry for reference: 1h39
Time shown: 8h44
